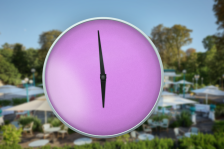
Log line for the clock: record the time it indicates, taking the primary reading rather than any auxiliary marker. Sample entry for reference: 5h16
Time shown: 5h59
